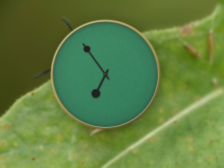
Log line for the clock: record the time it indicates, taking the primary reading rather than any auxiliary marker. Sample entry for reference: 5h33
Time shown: 6h54
